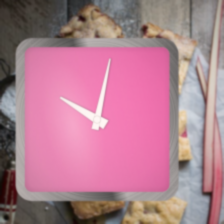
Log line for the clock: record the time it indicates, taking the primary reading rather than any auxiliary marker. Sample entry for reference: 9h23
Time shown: 10h02
